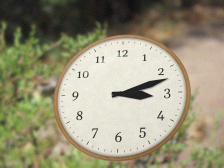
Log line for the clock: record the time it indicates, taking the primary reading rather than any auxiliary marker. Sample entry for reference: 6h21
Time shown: 3h12
